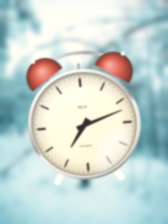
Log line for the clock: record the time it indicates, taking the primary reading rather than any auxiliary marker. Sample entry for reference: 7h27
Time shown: 7h12
